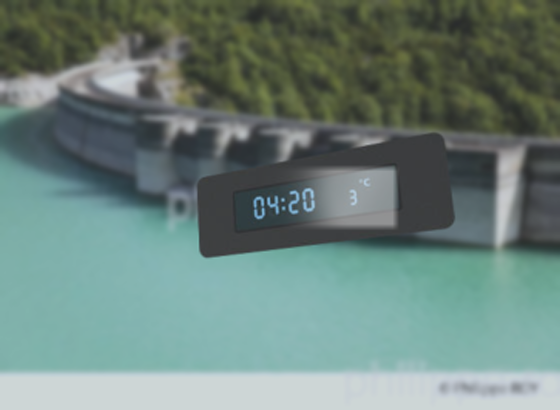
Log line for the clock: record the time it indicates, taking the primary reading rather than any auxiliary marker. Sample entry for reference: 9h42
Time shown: 4h20
